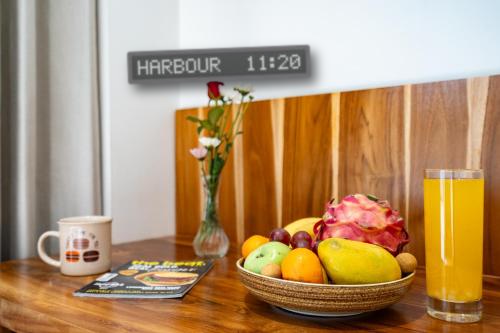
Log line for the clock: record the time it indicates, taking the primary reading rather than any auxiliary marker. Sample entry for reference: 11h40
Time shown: 11h20
